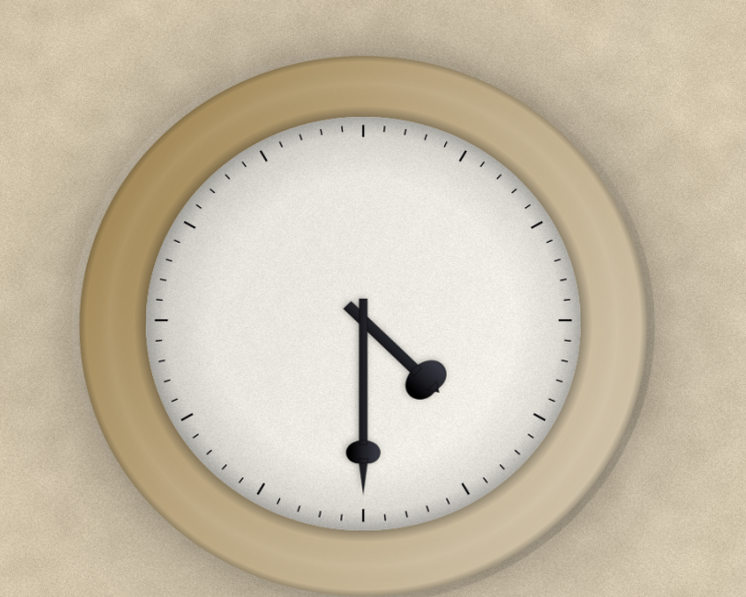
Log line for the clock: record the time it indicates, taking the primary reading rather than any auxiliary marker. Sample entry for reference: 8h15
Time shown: 4h30
